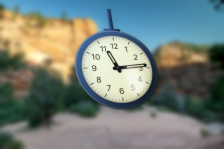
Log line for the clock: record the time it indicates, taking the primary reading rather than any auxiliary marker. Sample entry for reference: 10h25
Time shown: 11h14
